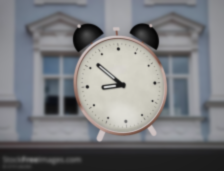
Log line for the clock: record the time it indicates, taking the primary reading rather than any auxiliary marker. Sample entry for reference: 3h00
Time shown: 8h52
